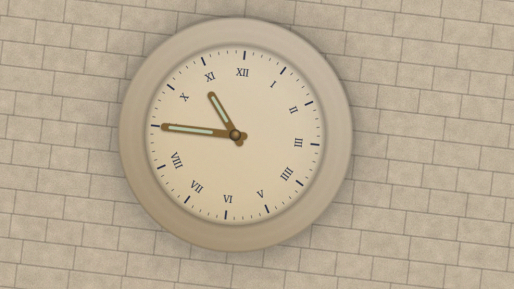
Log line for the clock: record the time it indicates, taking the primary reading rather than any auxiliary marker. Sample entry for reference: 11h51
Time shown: 10h45
